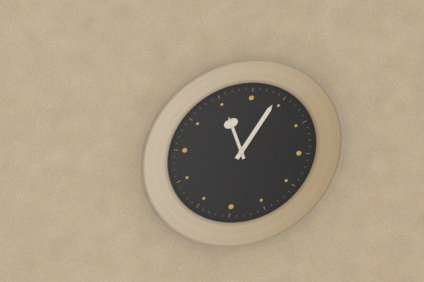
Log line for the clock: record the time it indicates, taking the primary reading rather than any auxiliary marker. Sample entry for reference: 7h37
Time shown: 11h04
